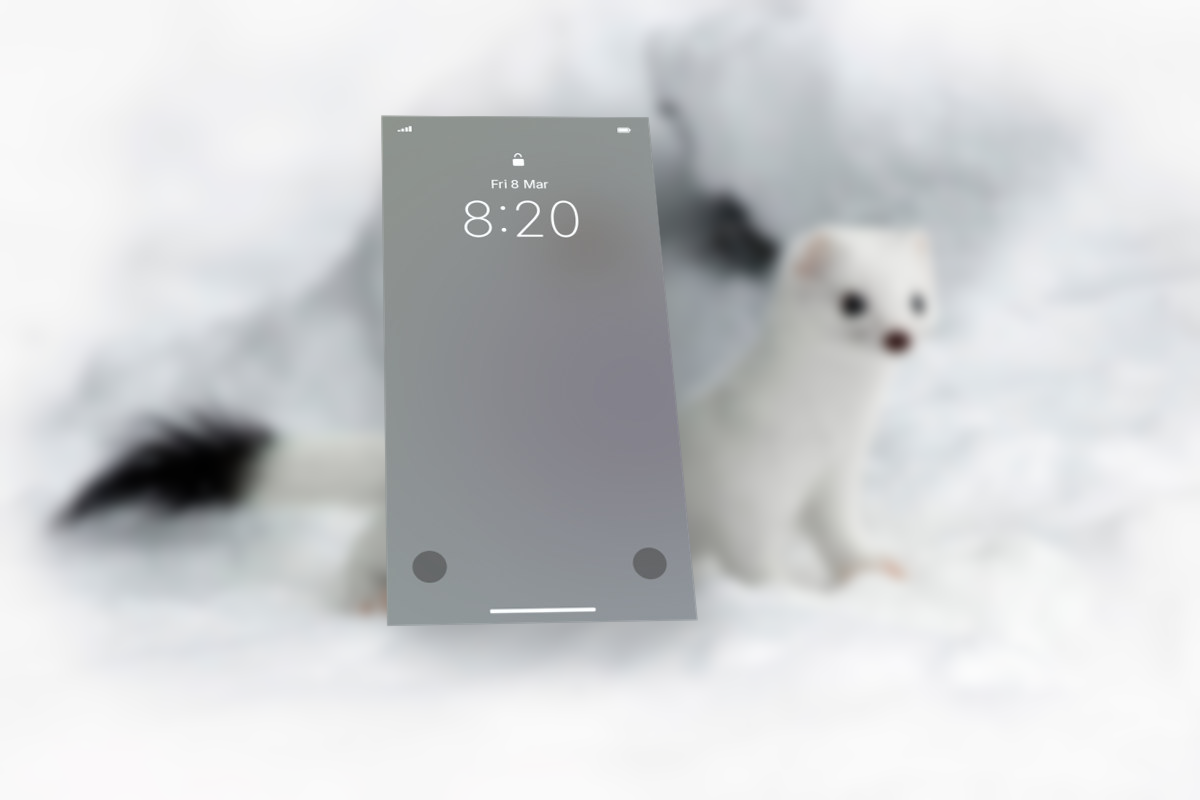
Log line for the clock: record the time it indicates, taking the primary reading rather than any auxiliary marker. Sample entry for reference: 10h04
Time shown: 8h20
